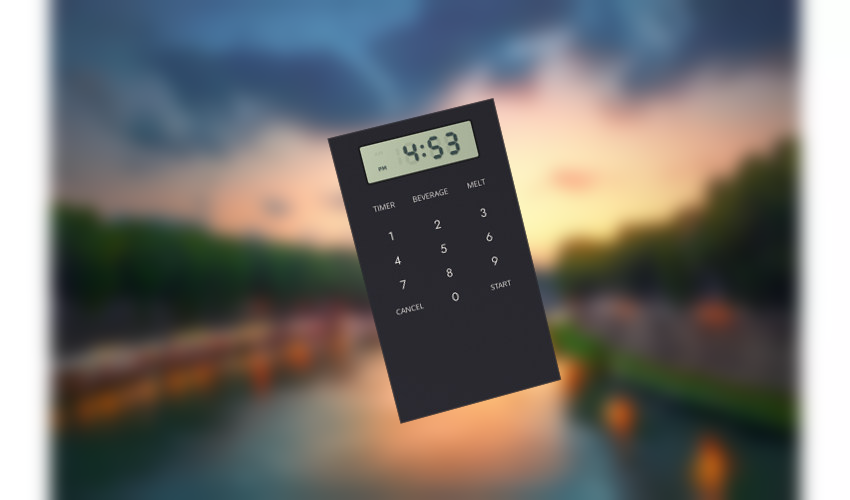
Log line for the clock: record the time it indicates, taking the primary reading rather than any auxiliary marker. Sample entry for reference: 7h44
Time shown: 4h53
